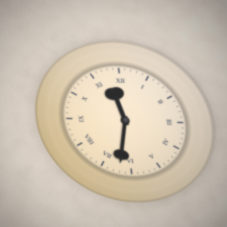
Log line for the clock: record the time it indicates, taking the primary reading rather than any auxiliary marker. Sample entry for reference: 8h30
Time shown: 11h32
